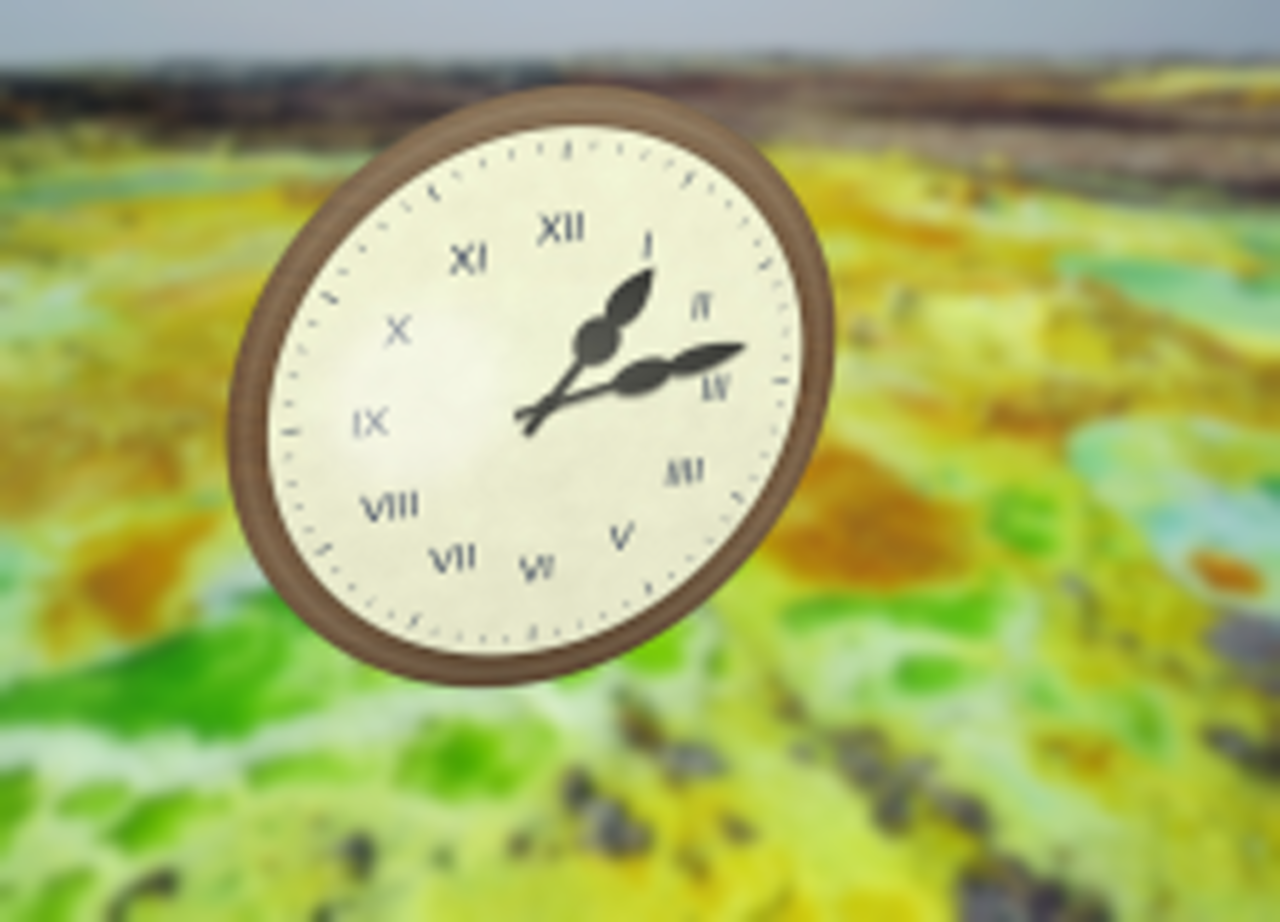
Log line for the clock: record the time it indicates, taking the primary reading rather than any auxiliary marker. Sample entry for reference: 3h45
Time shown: 1h13
